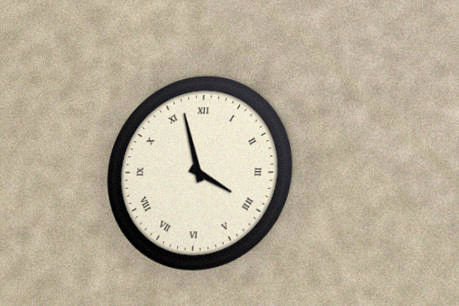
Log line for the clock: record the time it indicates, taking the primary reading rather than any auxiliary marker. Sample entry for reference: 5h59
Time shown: 3h57
